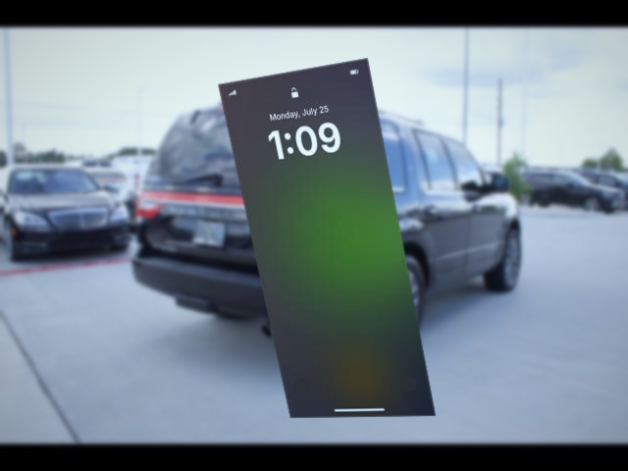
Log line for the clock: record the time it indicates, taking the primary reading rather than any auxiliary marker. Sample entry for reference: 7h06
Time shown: 1h09
